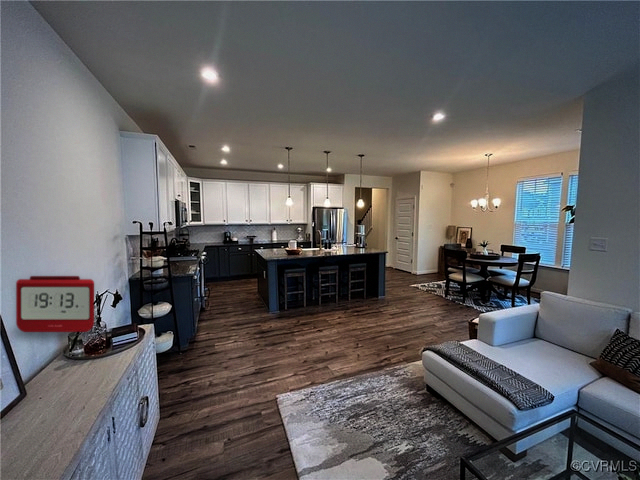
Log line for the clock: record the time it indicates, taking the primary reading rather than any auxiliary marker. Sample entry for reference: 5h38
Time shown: 19h13
